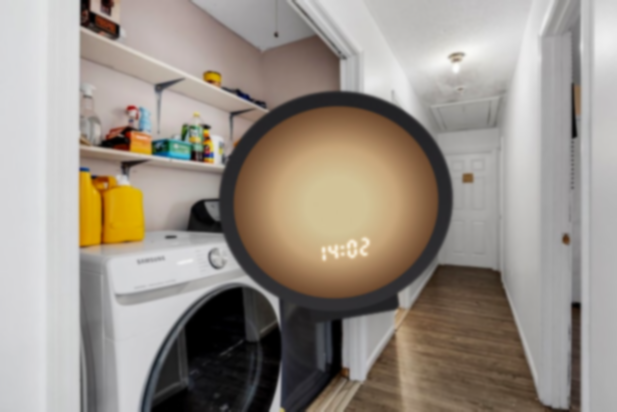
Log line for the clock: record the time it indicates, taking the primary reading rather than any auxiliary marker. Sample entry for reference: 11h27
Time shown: 14h02
